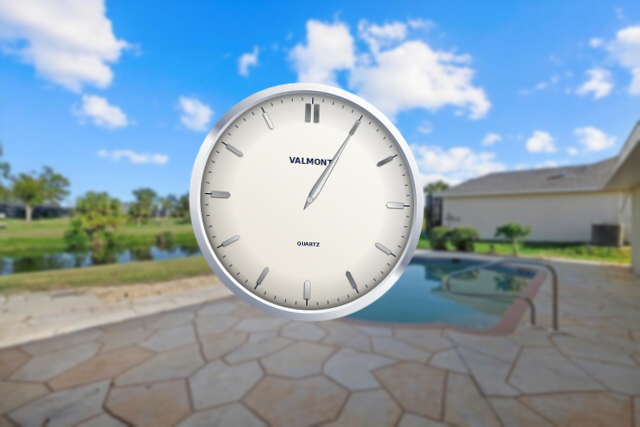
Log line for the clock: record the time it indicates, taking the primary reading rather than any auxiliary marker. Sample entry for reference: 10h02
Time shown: 1h05
